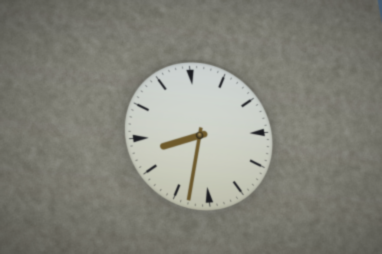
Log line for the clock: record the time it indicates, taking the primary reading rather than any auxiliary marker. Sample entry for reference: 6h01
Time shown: 8h33
